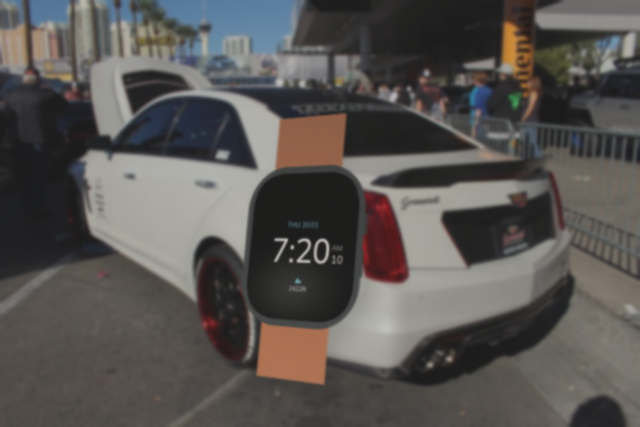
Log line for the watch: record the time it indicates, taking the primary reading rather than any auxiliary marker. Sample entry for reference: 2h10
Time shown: 7h20
